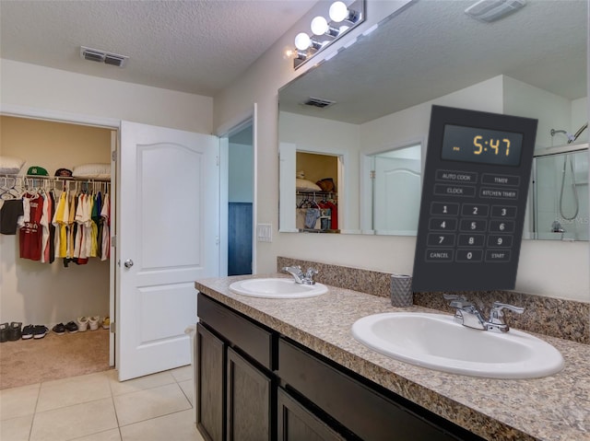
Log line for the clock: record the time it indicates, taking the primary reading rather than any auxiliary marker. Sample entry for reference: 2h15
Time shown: 5h47
